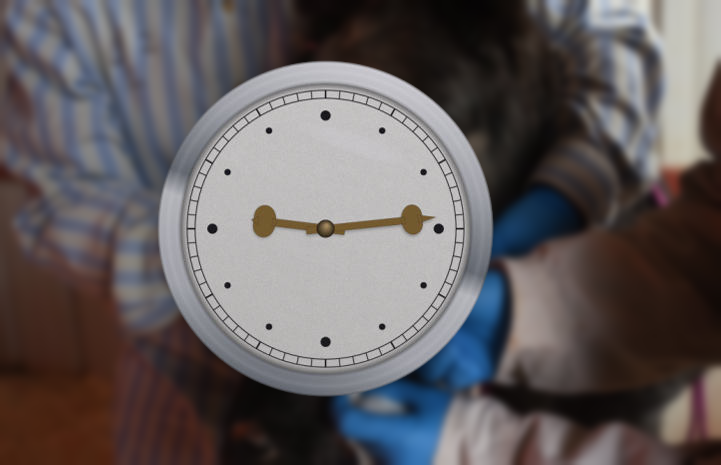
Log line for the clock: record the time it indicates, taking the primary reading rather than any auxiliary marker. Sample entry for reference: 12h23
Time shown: 9h14
